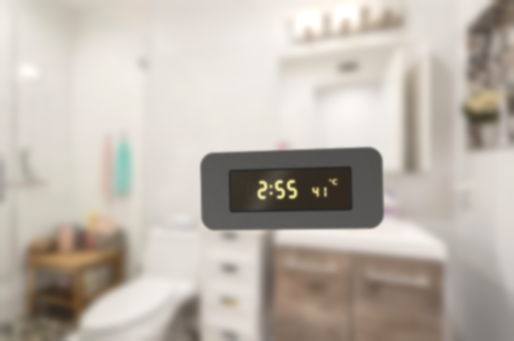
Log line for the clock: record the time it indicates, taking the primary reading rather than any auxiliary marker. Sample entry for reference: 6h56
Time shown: 2h55
